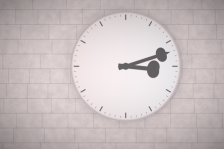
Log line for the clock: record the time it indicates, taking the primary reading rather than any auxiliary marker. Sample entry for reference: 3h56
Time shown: 3h12
